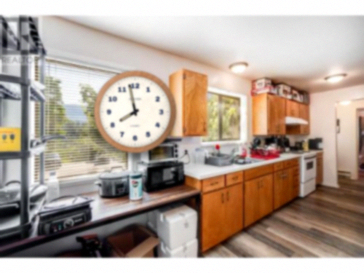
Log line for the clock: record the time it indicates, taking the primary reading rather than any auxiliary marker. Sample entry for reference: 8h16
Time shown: 7h58
